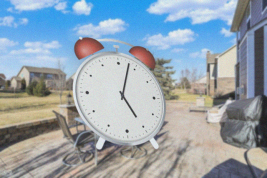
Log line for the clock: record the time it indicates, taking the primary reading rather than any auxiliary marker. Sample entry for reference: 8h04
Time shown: 5h03
